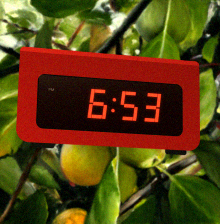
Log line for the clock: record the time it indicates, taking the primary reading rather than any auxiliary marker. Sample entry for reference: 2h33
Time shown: 6h53
